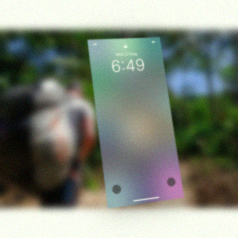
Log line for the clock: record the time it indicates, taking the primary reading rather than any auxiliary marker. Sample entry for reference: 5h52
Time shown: 6h49
